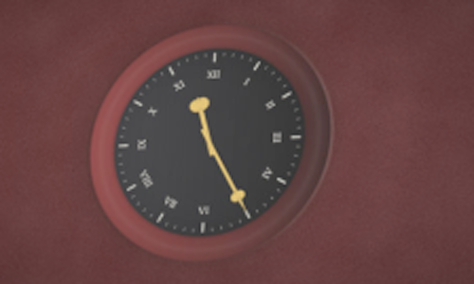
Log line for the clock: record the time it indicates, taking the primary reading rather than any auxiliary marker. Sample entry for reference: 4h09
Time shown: 11h25
